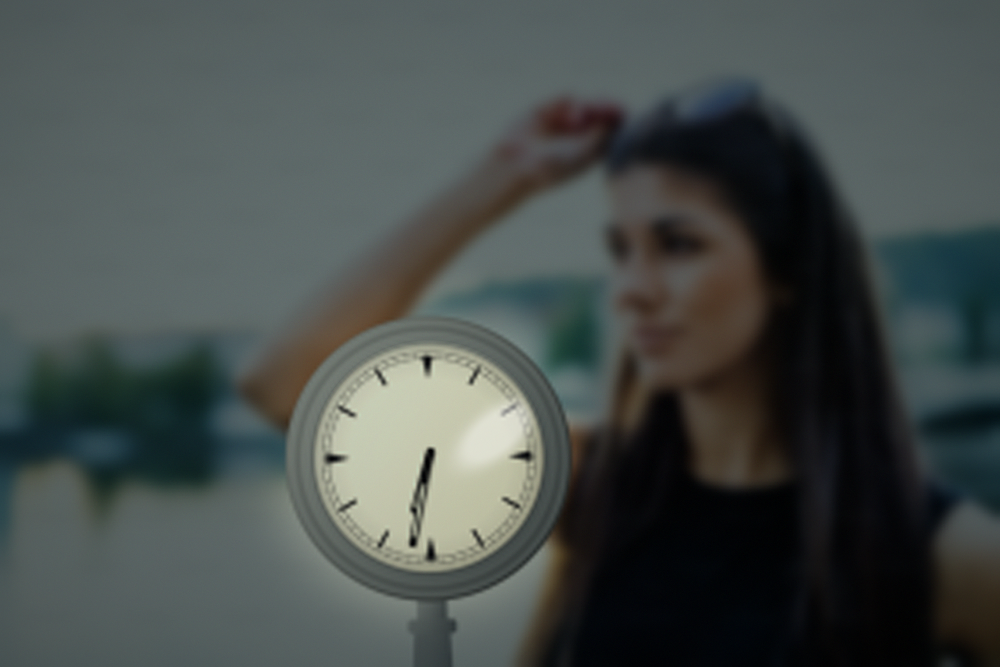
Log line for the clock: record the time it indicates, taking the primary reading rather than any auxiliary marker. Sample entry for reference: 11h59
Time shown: 6h32
